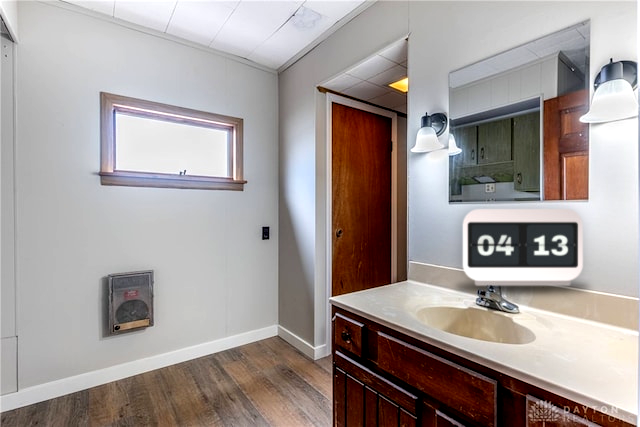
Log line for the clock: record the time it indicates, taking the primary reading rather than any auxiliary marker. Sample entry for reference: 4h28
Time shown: 4h13
